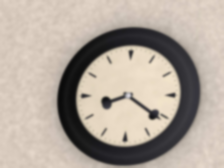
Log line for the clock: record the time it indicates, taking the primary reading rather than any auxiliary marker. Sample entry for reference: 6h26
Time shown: 8h21
